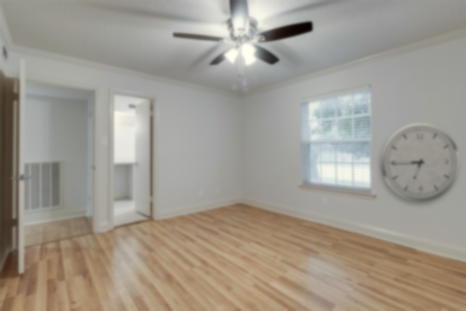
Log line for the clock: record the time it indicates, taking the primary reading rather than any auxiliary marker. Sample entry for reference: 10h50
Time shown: 6h45
